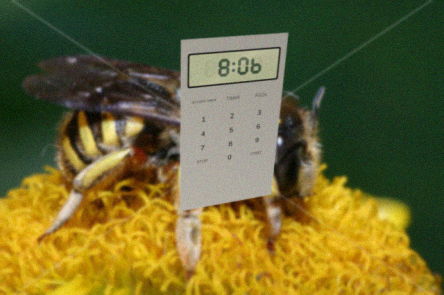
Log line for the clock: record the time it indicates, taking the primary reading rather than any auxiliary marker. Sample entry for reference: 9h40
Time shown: 8h06
